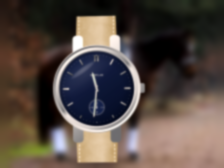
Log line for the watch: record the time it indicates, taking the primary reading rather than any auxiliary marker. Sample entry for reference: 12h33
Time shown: 11h31
